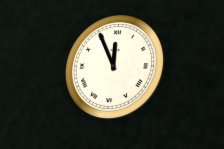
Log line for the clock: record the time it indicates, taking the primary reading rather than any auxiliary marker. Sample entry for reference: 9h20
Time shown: 11h55
